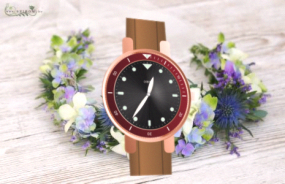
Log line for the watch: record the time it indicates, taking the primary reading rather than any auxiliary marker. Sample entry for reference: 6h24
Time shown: 12h36
